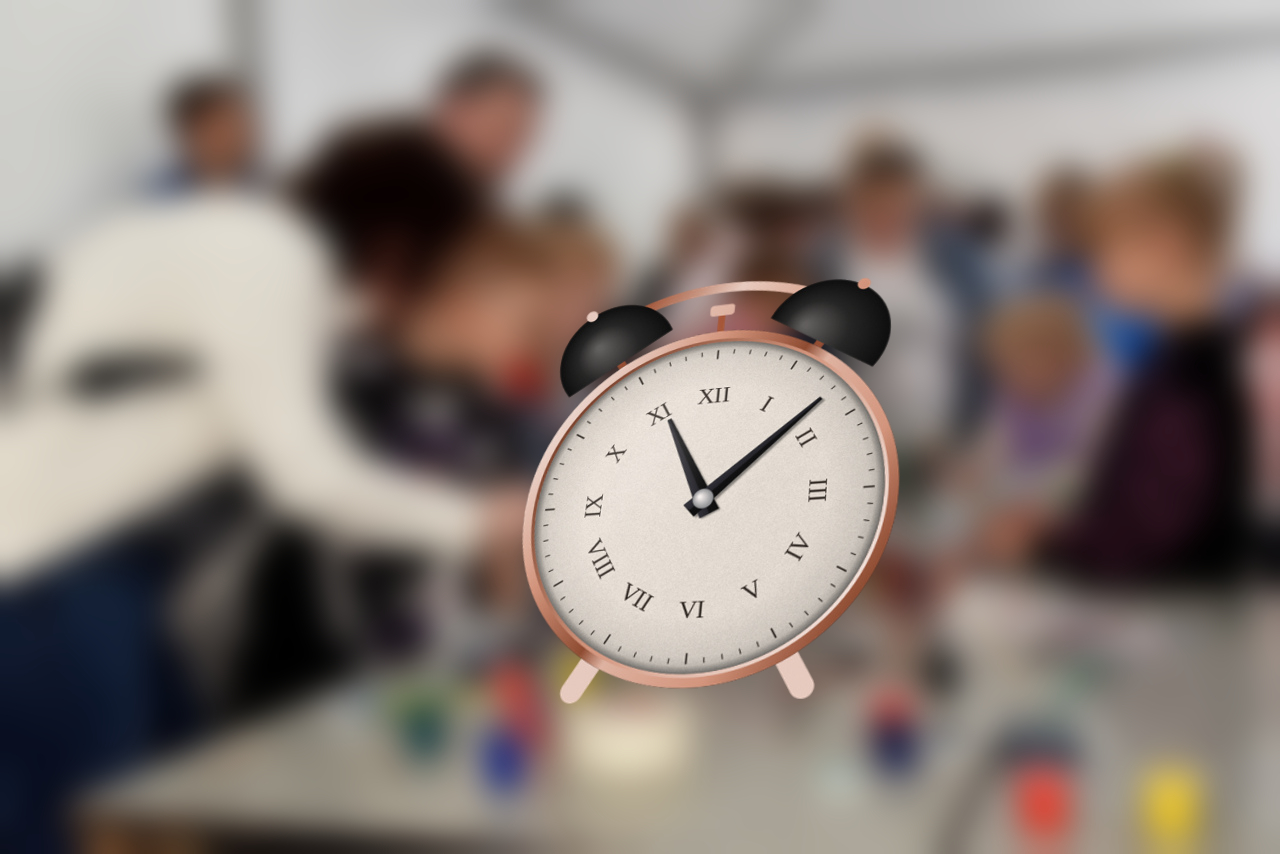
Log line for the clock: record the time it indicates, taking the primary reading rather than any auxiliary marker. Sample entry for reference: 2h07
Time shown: 11h08
